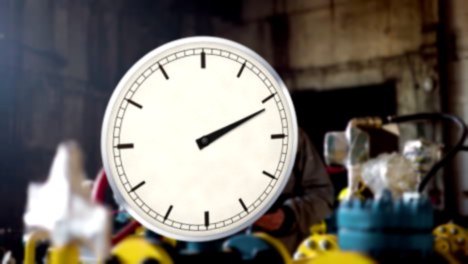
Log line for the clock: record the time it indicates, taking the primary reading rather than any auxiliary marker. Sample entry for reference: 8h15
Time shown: 2h11
